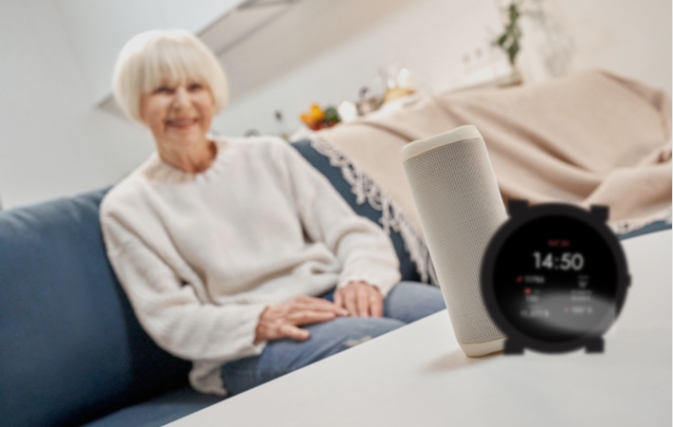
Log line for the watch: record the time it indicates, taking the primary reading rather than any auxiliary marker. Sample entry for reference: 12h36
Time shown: 14h50
